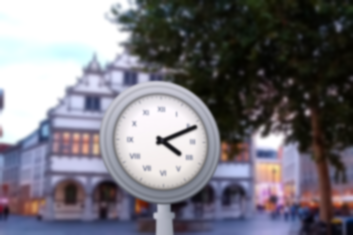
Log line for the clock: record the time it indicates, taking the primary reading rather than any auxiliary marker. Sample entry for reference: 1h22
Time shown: 4h11
